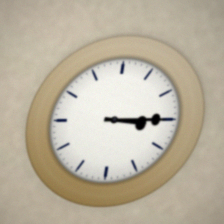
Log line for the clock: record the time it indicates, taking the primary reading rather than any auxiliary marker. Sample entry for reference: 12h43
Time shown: 3h15
